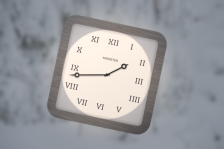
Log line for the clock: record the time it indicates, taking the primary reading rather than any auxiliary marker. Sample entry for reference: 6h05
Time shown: 1h43
